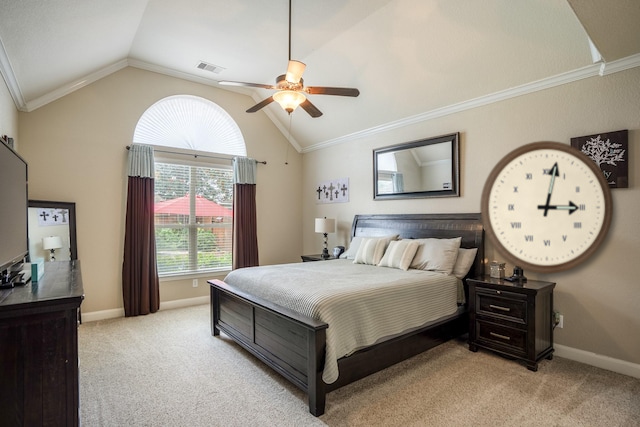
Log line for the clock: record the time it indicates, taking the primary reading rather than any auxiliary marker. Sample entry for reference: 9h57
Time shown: 3h02
